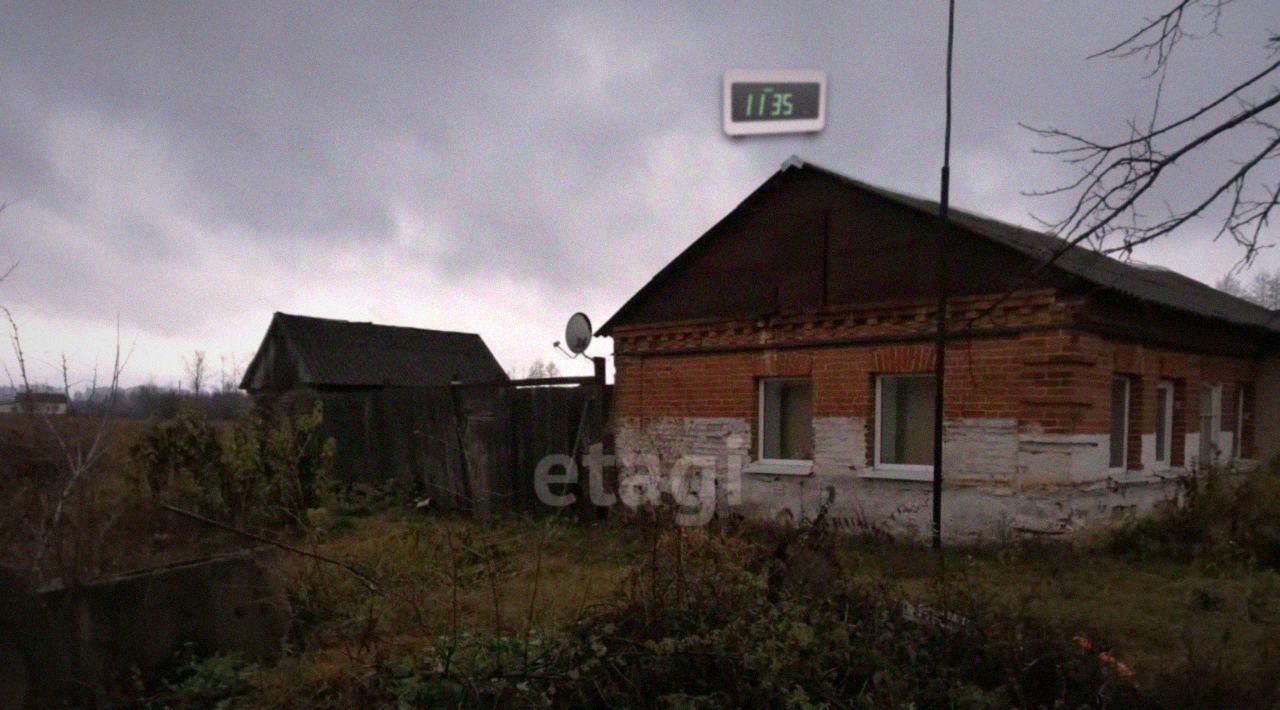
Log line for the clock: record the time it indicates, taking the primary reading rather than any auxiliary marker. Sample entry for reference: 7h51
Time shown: 11h35
